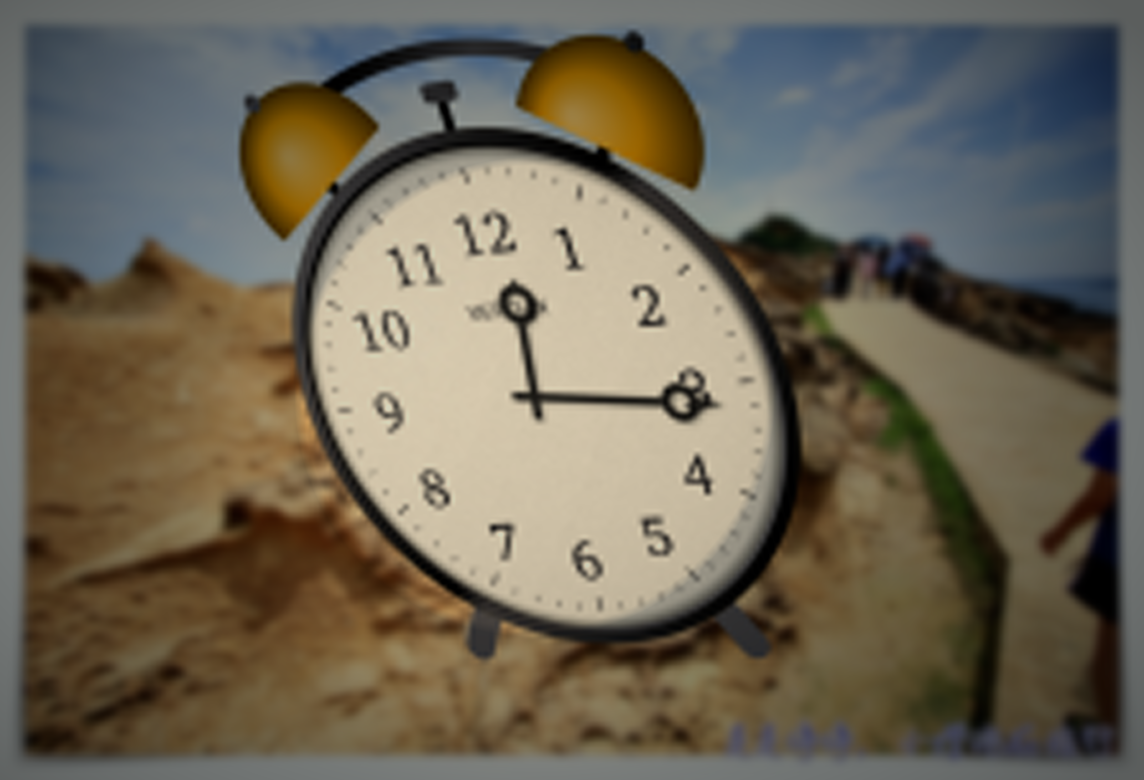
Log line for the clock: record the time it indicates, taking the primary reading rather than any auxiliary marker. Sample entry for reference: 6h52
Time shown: 12h16
